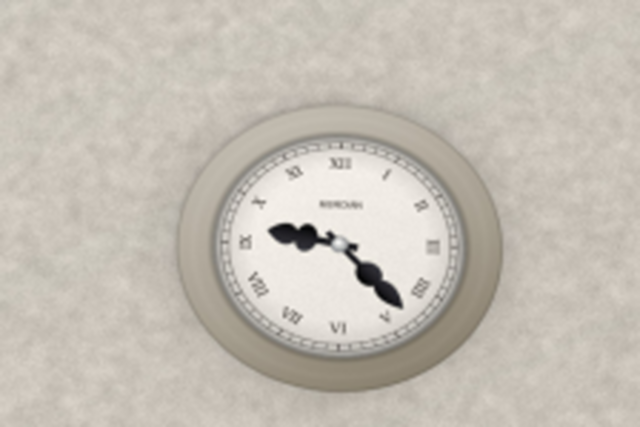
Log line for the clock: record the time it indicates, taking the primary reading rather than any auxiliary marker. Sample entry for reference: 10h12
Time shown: 9h23
